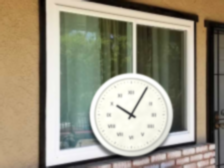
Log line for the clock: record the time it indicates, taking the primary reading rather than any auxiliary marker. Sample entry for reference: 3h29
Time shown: 10h05
